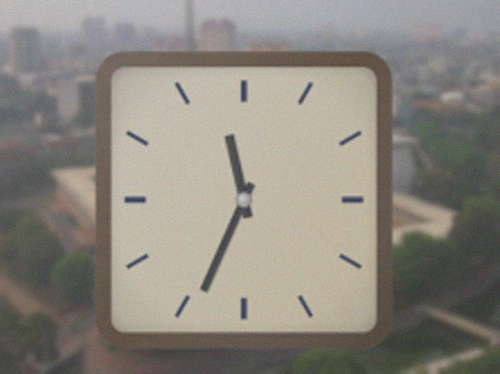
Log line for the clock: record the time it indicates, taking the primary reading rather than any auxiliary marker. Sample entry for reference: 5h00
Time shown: 11h34
